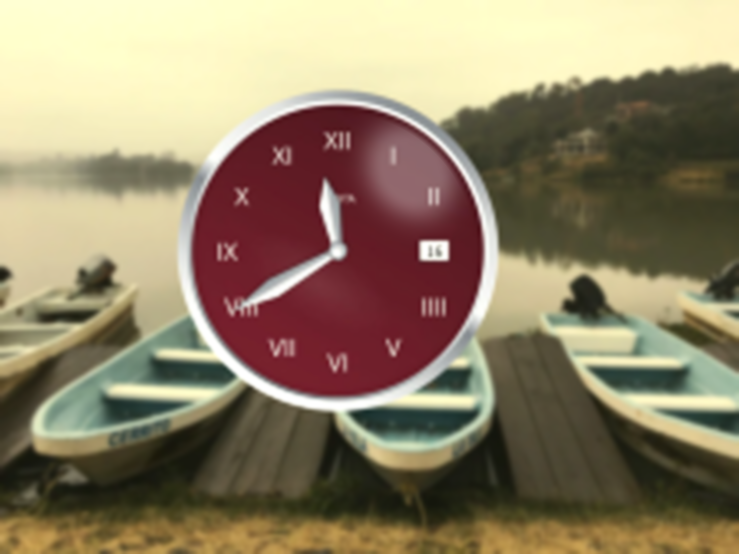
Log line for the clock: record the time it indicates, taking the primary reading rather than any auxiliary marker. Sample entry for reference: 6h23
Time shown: 11h40
